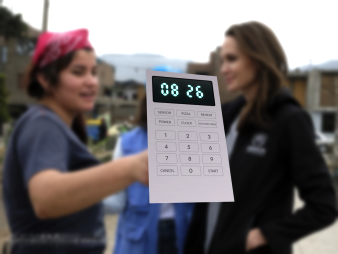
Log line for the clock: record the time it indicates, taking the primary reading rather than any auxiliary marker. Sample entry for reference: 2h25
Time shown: 8h26
